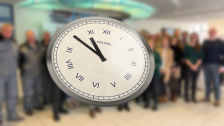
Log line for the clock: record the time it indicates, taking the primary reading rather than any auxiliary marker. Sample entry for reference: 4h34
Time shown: 10h50
